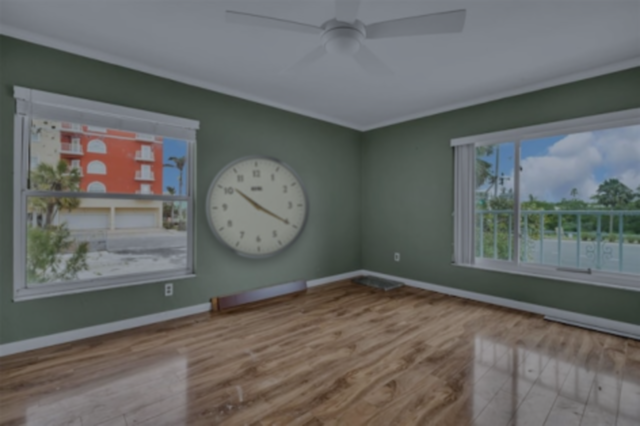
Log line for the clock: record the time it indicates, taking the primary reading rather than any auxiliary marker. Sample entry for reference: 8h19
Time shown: 10h20
